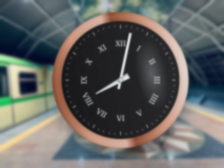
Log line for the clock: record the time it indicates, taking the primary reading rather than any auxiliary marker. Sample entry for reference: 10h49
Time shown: 8h02
